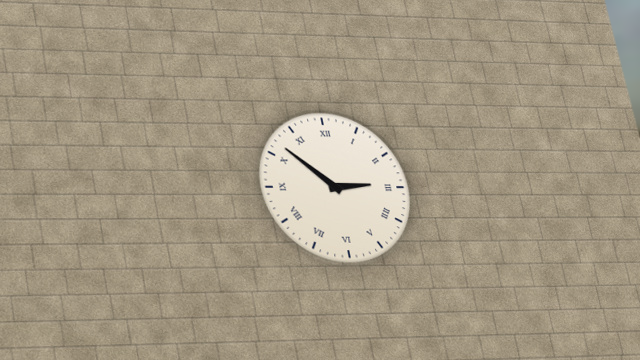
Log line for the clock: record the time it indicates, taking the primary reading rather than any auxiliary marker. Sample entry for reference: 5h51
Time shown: 2h52
